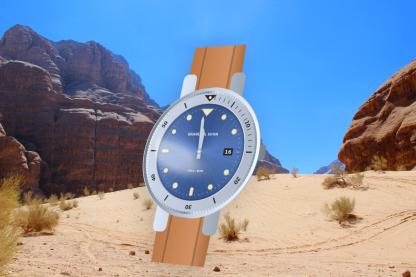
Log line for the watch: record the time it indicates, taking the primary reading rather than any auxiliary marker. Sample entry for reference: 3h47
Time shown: 11h59
